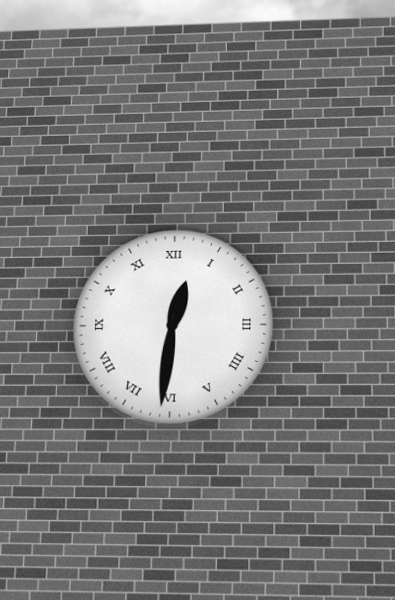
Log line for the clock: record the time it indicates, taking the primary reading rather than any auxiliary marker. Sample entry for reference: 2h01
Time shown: 12h31
